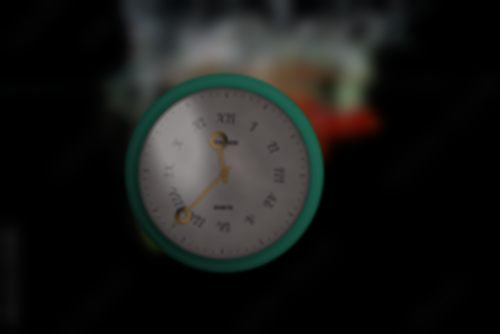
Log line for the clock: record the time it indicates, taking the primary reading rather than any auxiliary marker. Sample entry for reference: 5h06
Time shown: 11h37
